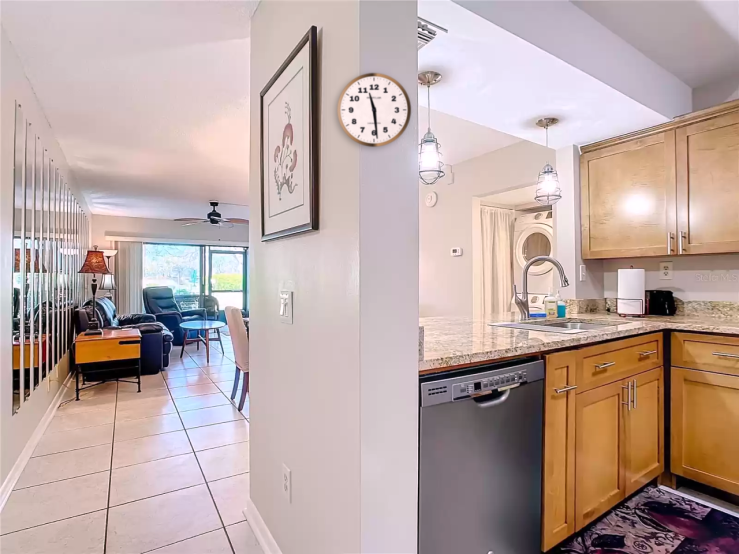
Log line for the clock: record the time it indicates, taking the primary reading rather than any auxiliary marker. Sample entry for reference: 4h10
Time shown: 11h29
